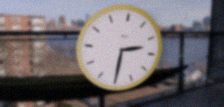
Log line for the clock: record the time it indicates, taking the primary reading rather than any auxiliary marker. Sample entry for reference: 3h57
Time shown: 2h30
